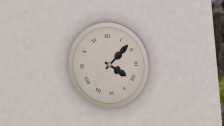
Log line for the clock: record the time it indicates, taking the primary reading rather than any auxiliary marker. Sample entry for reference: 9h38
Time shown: 4h08
